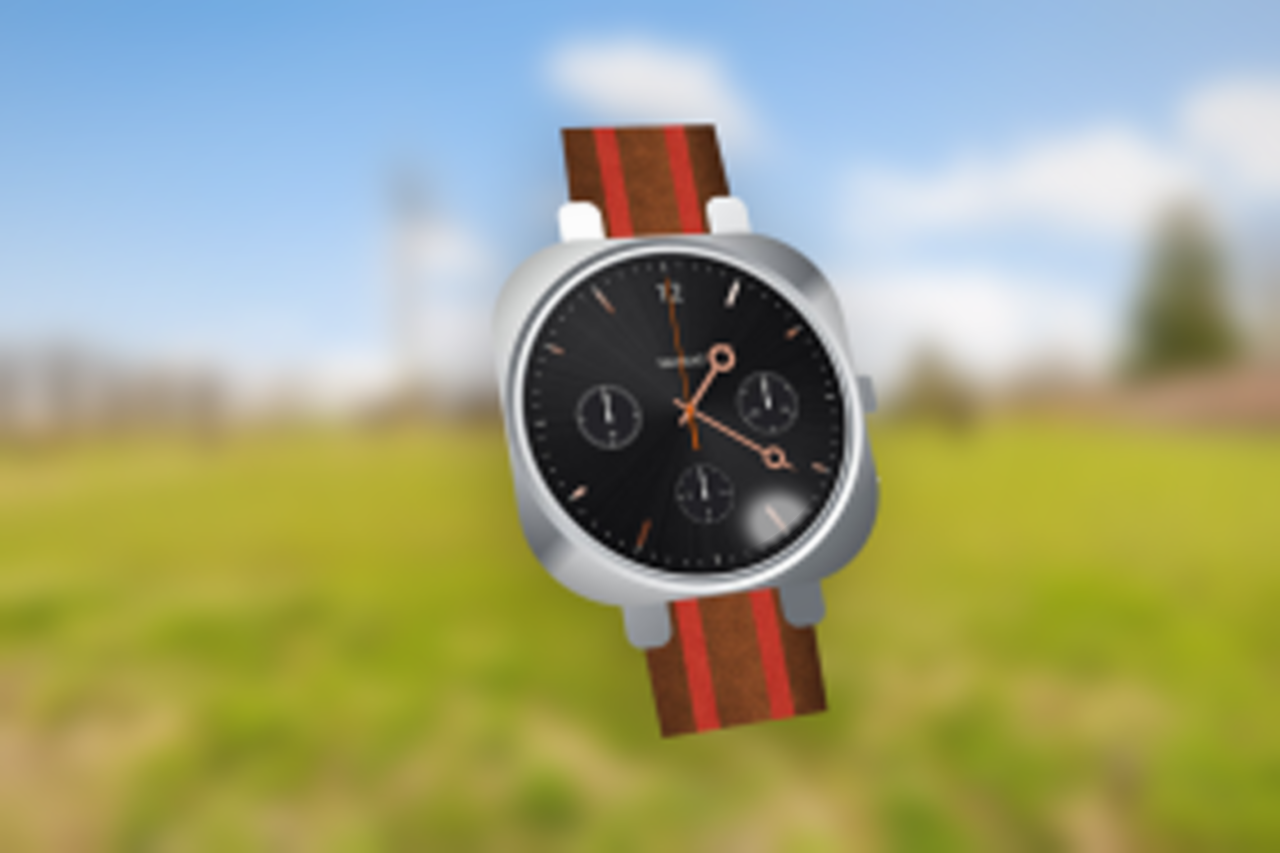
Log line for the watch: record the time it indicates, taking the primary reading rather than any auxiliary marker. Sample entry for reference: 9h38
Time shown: 1h21
